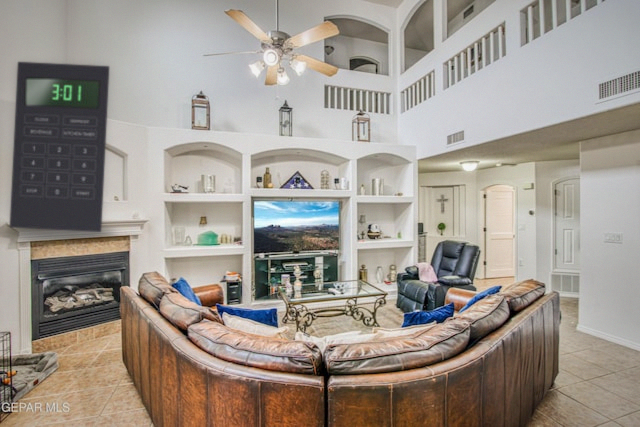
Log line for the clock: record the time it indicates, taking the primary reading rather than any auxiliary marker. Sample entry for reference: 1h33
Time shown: 3h01
